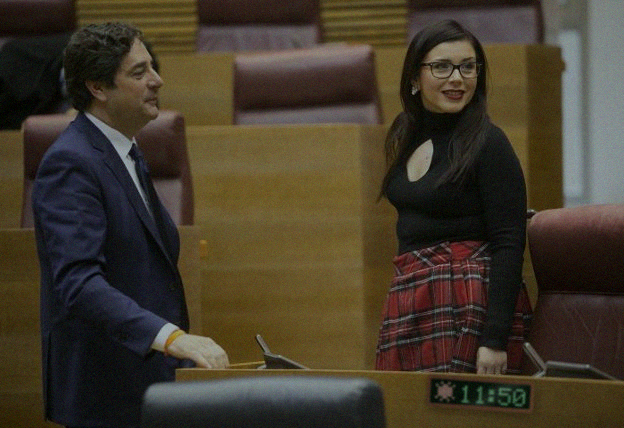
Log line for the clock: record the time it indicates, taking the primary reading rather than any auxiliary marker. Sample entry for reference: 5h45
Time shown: 11h50
